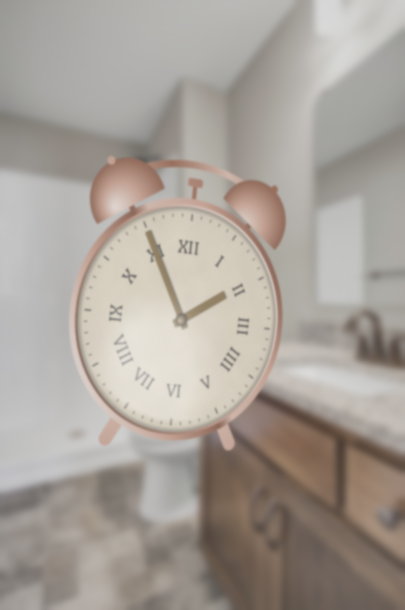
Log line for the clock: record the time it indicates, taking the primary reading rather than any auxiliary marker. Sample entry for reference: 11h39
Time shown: 1h55
